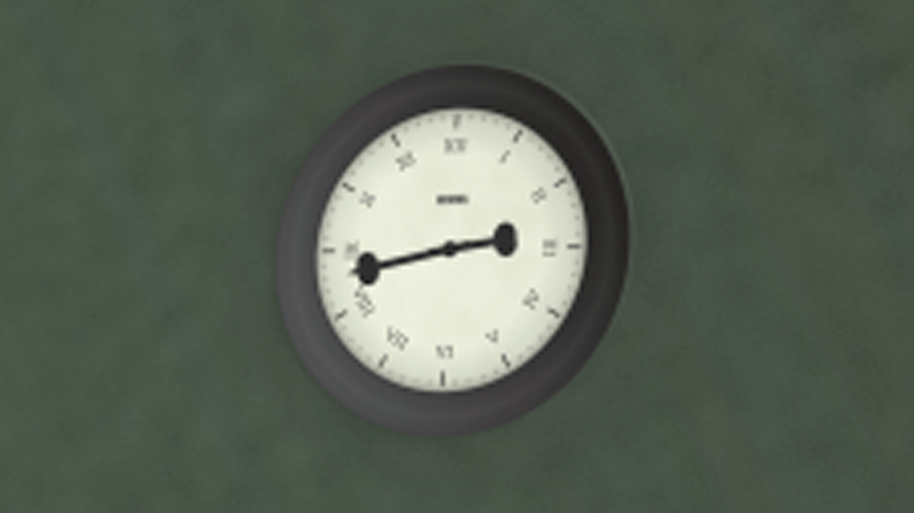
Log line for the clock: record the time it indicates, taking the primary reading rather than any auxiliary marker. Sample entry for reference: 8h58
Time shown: 2h43
